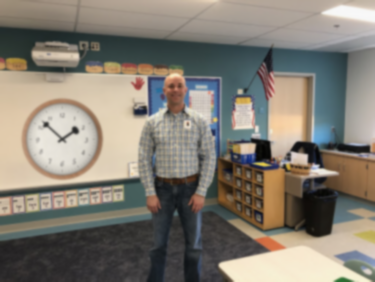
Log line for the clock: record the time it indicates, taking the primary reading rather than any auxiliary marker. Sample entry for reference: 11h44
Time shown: 1h52
